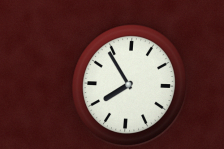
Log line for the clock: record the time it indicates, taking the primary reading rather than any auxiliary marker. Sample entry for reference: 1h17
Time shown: 7h54
